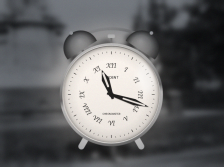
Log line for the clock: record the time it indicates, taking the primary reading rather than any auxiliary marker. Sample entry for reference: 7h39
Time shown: 11h18
